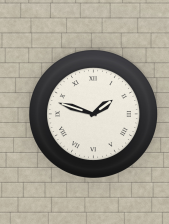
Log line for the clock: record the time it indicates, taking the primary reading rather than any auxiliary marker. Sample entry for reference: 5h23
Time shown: 1h48
